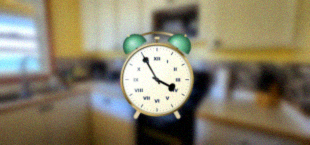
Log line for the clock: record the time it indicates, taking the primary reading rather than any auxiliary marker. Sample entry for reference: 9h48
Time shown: 3h55
